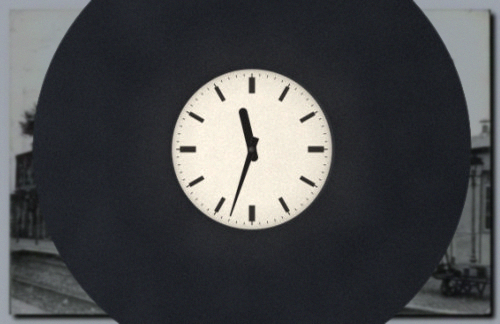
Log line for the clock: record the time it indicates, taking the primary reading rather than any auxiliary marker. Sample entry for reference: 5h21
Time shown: 11h33
